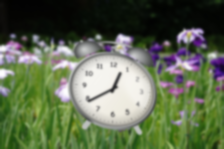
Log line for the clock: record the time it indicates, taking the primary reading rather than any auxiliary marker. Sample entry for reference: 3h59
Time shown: 12h39
